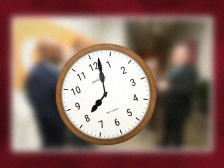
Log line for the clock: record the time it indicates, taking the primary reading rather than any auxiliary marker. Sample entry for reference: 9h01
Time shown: 8h02
